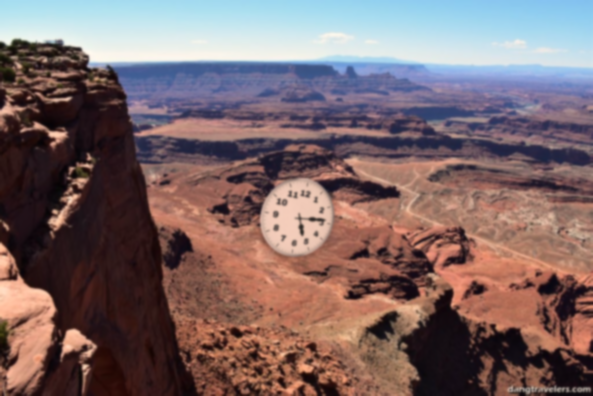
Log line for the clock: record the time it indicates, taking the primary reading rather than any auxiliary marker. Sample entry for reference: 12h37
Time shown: 5h14
